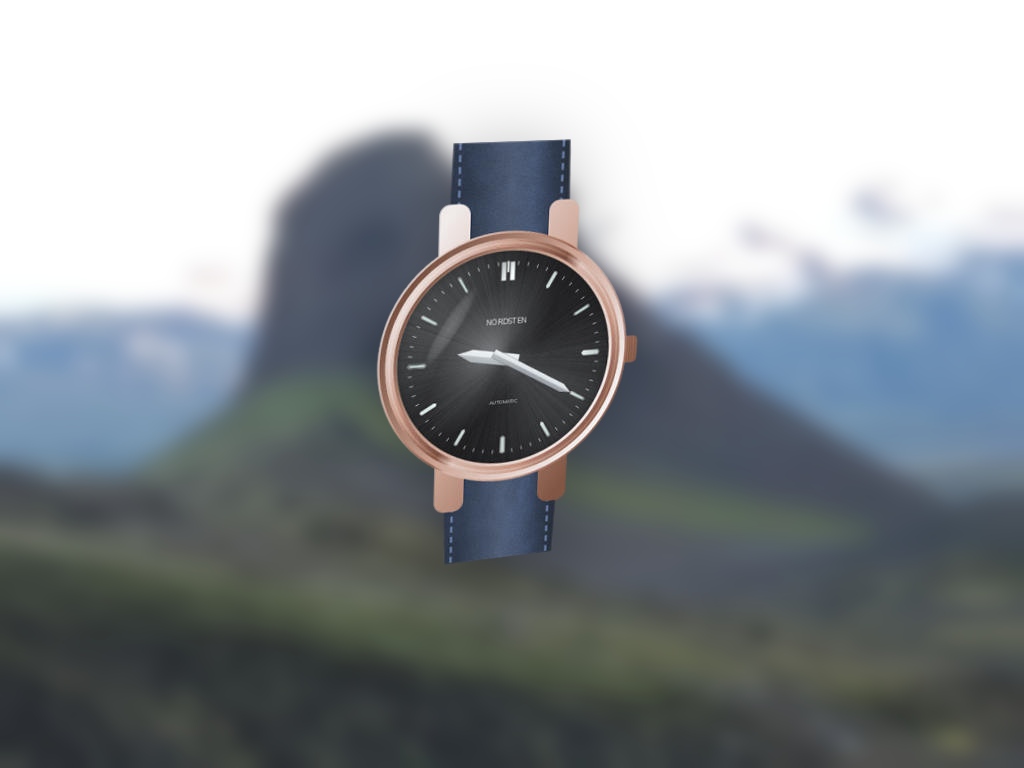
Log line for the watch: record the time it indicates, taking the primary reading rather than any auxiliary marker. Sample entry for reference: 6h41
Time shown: 9h20
